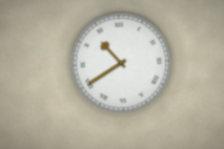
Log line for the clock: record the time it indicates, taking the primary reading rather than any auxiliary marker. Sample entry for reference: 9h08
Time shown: 10h40
